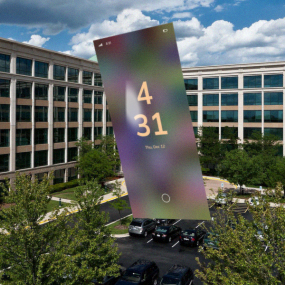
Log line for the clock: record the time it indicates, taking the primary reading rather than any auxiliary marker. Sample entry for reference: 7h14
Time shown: 4h31
